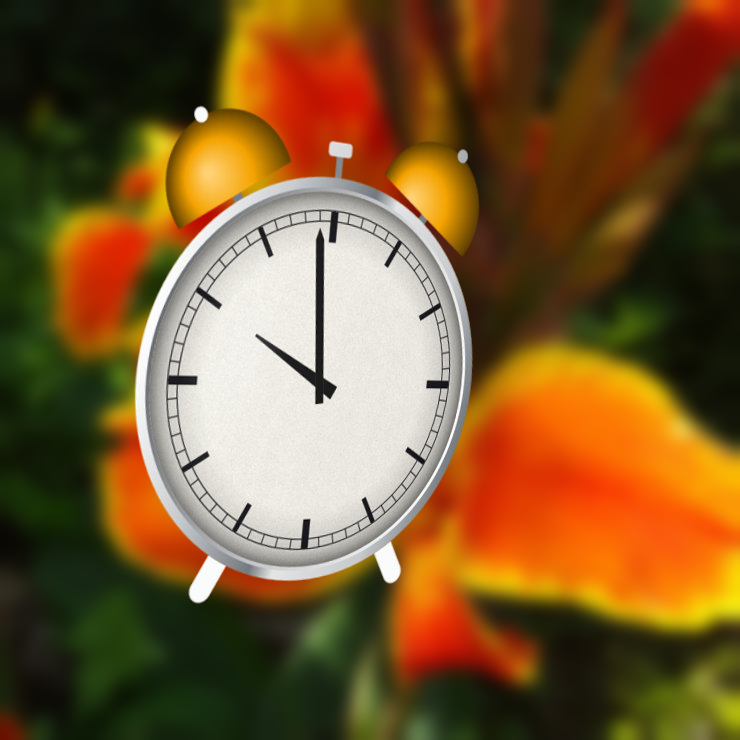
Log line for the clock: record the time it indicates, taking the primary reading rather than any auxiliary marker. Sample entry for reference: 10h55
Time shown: 9h59
